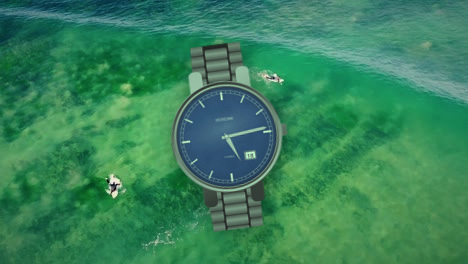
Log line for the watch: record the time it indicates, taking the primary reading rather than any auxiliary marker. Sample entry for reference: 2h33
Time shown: 5h14
